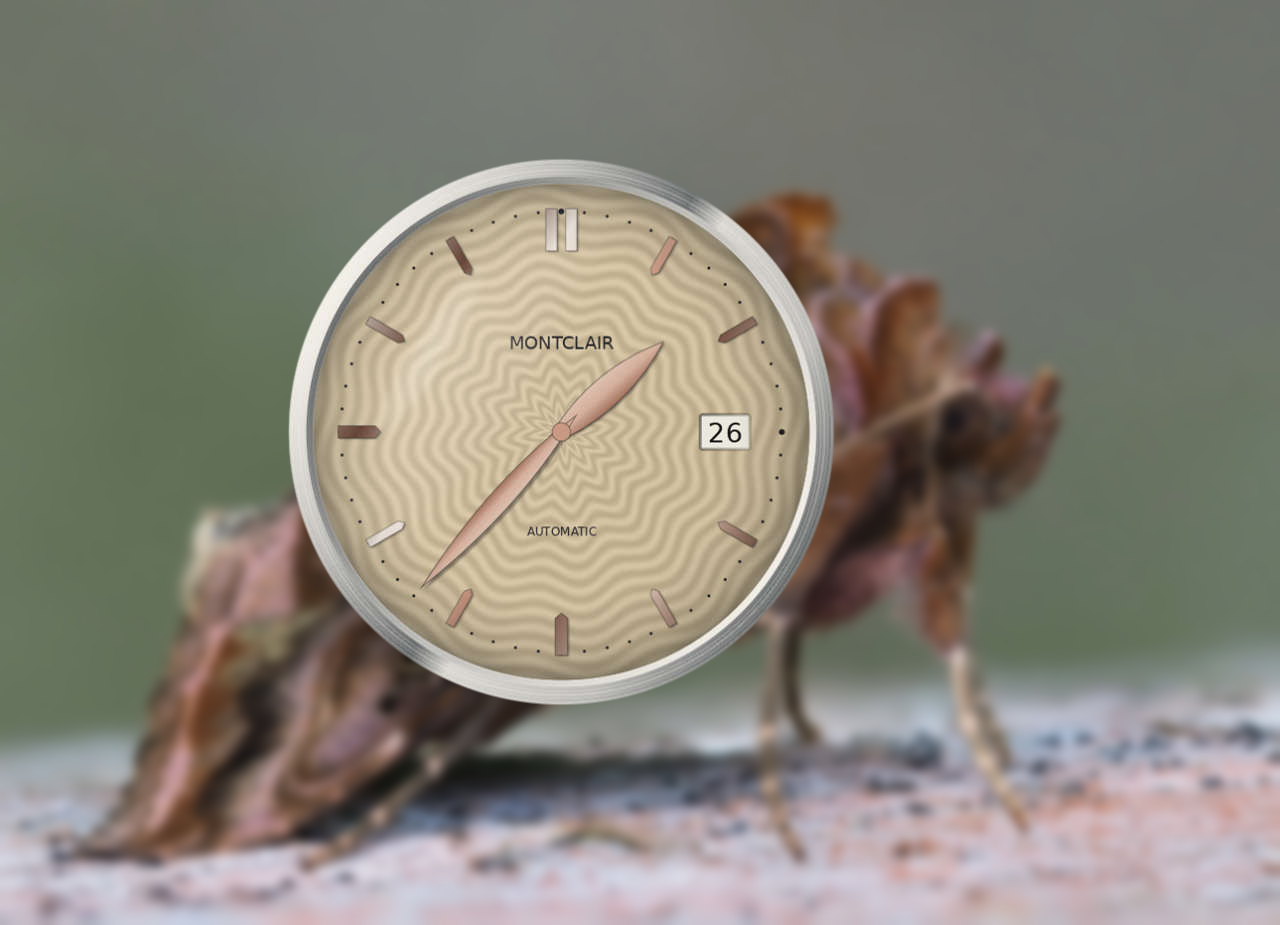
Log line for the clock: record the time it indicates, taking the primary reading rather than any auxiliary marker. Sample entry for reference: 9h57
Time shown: 1h37
